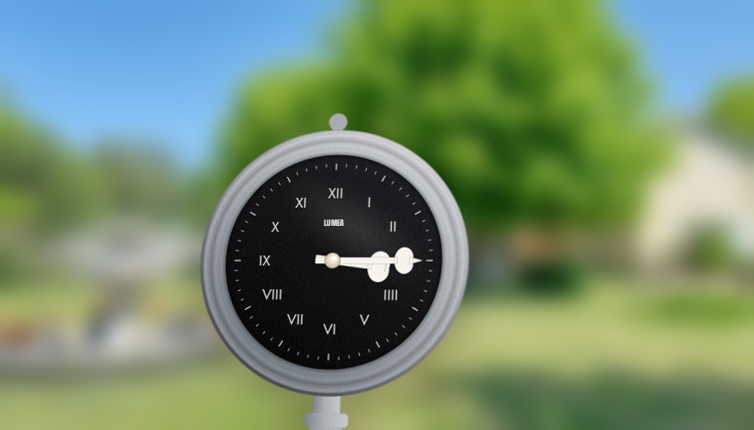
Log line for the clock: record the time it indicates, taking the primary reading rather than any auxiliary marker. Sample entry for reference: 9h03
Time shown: 3h15
